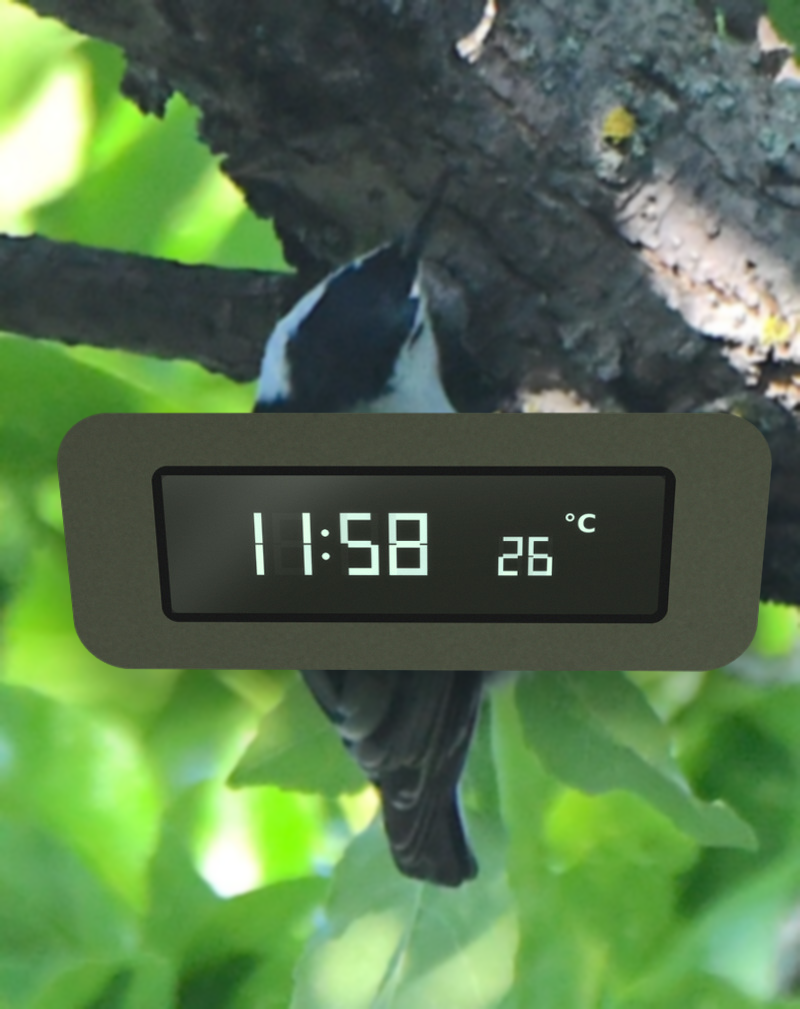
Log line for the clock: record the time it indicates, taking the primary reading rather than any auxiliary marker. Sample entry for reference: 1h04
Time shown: 11h58
